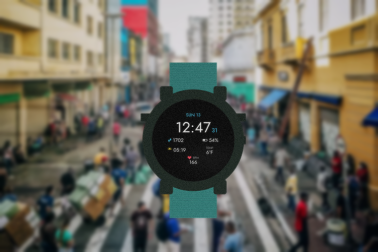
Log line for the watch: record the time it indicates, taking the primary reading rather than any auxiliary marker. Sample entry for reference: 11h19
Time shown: 12h47
